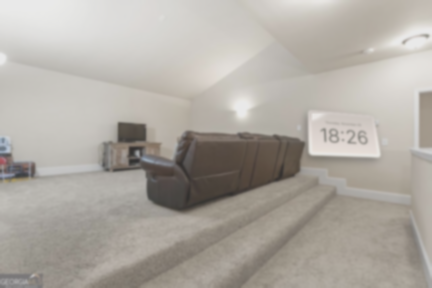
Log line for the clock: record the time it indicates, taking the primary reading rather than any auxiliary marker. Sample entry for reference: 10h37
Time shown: 18h26
